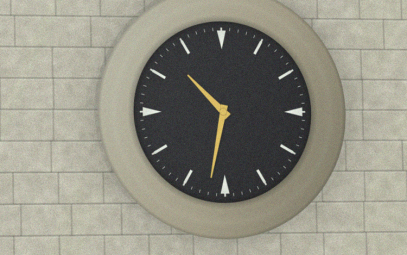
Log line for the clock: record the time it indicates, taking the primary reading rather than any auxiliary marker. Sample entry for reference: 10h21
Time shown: 10h32
